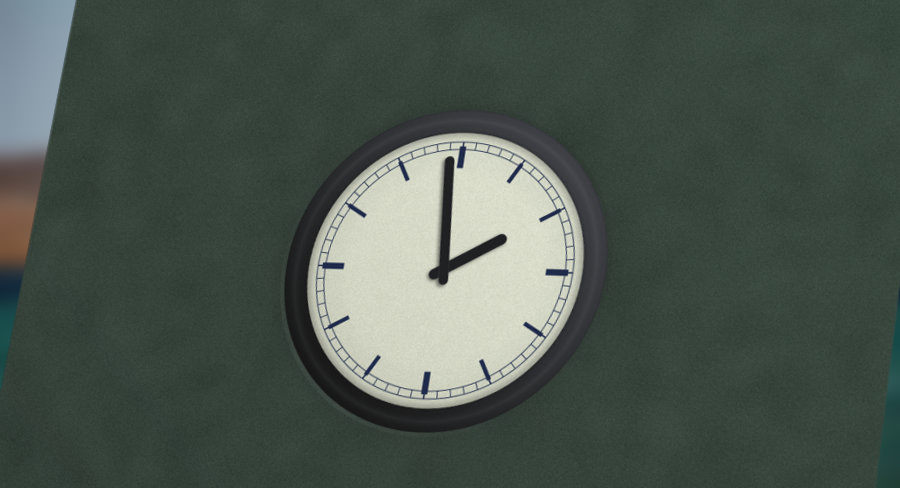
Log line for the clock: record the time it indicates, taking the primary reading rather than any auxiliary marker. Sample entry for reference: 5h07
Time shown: 1h59
